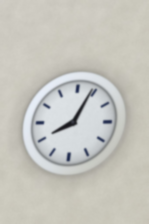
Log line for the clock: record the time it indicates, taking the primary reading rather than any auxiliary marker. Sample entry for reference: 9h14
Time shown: 8h04
